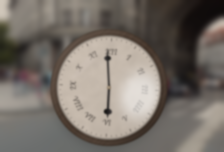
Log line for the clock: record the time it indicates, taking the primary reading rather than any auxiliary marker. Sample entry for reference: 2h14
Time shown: 5h59
